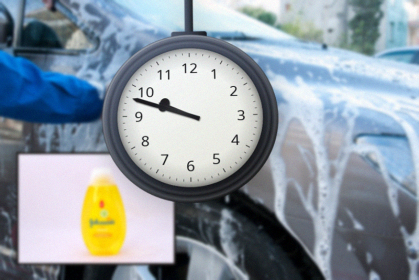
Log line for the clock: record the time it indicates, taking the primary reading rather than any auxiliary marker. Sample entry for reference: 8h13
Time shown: 9h48
